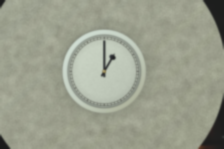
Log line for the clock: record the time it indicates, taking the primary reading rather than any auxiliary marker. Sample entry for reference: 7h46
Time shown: 1h00
